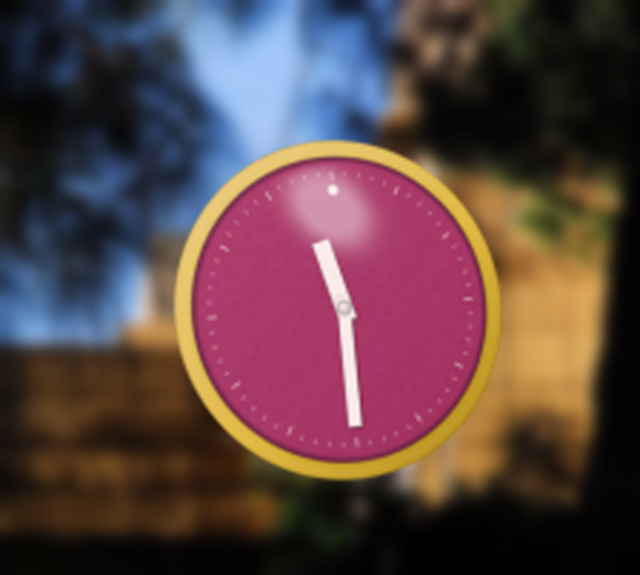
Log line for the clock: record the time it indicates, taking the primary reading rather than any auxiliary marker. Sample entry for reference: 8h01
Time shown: 11h30
